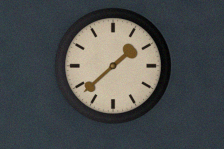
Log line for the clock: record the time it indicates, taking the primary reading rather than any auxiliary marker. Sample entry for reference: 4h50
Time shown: 1h38
